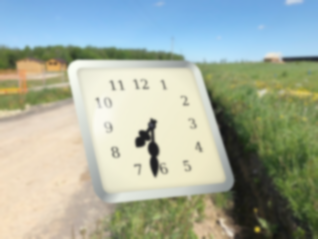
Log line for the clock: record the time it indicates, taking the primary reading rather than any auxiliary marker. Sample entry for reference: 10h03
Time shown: 7h32
